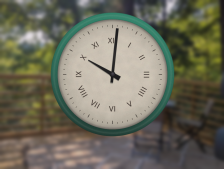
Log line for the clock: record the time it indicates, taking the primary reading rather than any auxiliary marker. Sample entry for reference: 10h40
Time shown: 10h01
